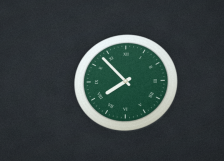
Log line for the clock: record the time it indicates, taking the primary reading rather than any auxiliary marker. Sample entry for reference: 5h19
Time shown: 7h53
